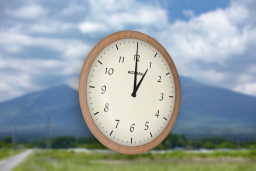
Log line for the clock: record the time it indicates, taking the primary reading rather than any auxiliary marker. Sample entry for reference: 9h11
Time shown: 1h00
